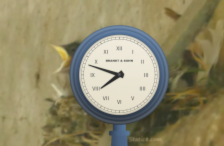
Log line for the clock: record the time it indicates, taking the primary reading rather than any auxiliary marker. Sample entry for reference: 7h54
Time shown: 7h48
